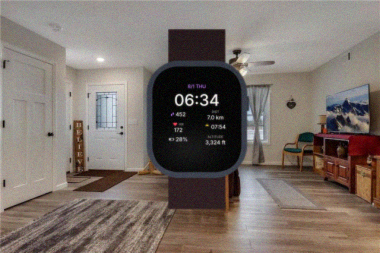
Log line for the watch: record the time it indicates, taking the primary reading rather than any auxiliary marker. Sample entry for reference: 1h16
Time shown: 6h34
